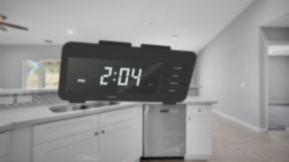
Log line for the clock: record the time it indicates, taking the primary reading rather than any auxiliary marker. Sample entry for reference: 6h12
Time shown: 2h04
